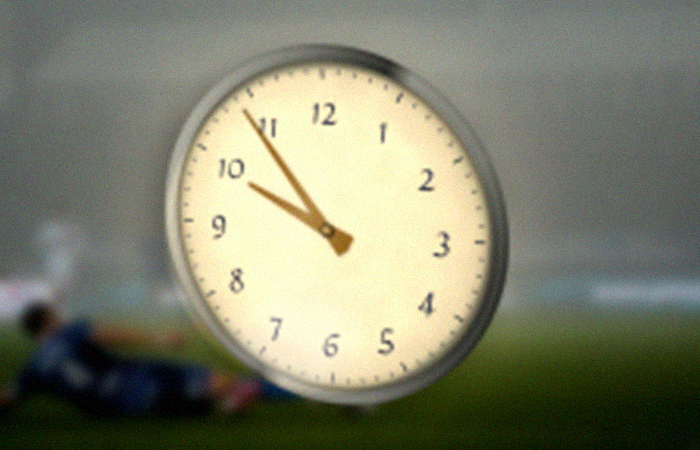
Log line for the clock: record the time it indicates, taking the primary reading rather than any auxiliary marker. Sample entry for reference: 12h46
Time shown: 9h54
